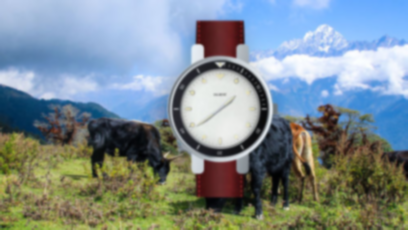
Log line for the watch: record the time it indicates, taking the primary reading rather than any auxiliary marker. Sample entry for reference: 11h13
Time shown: 1h39
